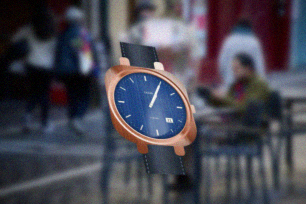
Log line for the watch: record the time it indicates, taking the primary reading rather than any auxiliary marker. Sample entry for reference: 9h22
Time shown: 1h05
